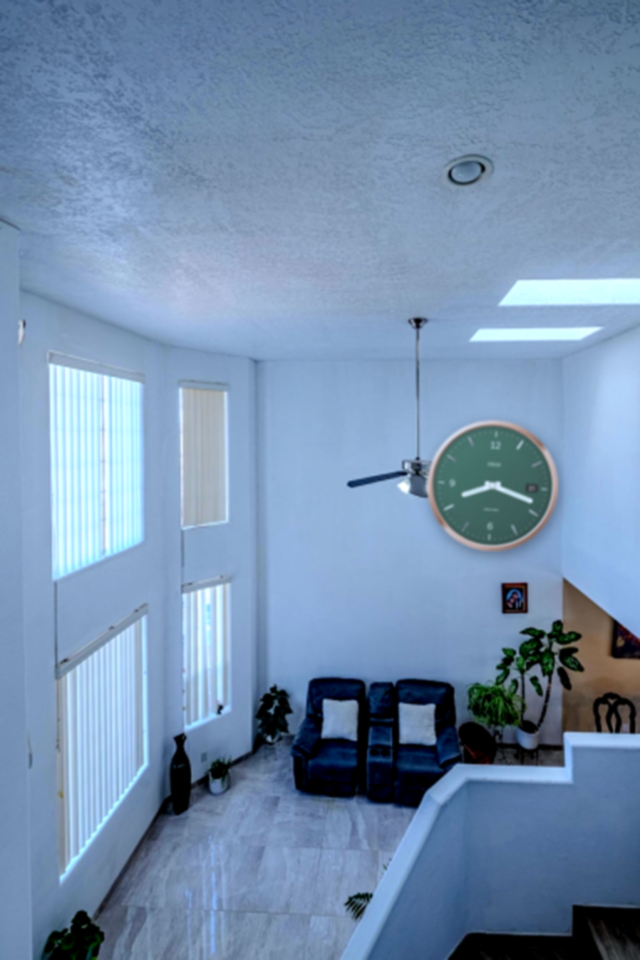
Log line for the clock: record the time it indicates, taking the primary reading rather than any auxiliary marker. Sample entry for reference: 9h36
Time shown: 8h18
